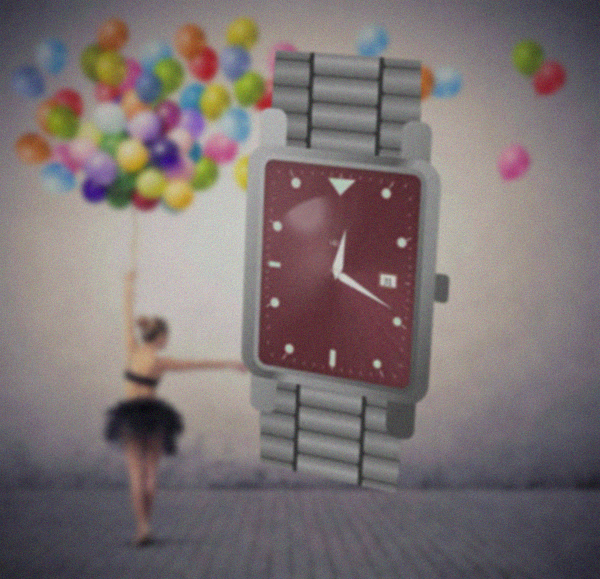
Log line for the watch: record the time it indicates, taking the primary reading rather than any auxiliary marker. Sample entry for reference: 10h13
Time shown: 12h19
